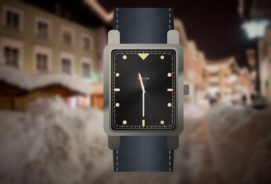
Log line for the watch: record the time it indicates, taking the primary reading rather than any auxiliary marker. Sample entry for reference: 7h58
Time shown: 11h30
